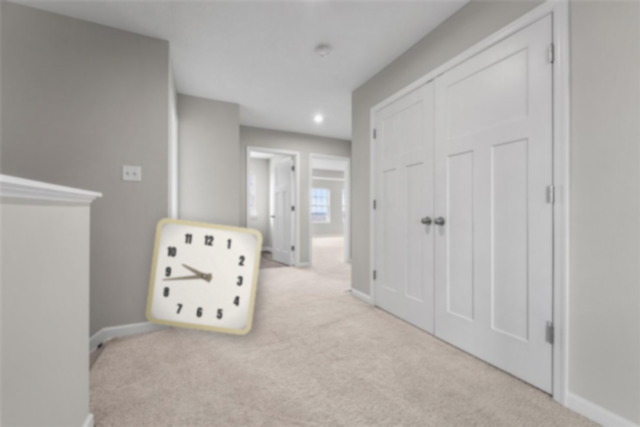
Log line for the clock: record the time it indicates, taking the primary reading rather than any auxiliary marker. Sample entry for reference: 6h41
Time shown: 9h43
